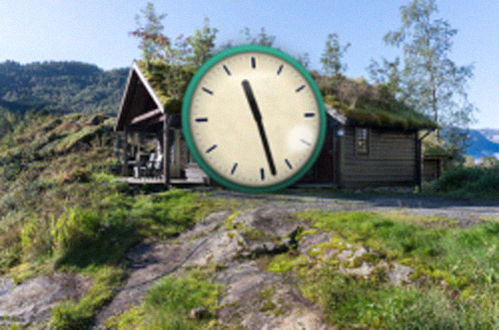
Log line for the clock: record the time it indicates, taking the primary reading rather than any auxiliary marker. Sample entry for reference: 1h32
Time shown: 11h28
